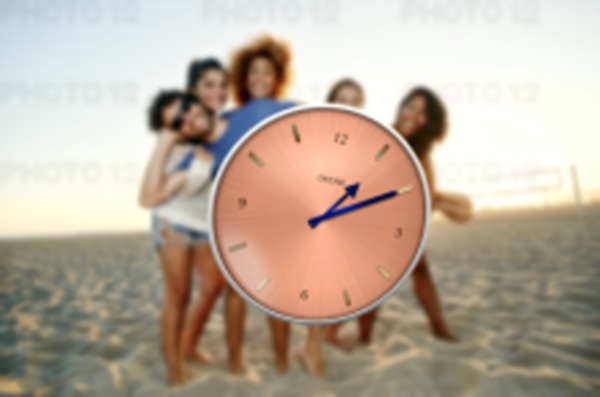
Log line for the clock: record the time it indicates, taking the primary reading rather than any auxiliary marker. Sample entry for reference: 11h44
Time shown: 1h10
